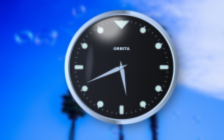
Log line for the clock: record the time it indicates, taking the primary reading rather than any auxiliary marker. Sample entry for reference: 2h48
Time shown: 5h41
